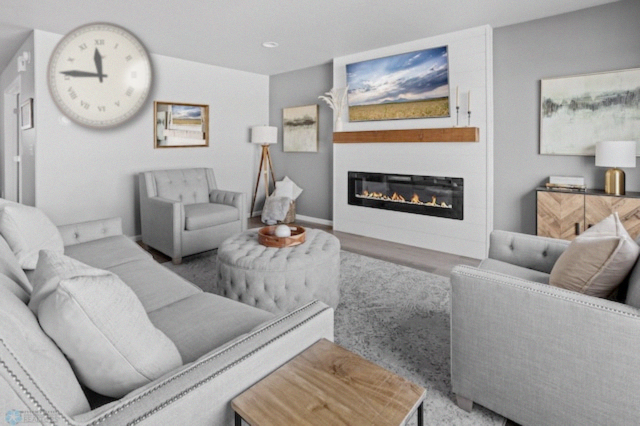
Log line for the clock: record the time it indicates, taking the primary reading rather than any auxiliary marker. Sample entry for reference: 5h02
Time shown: 11h46
